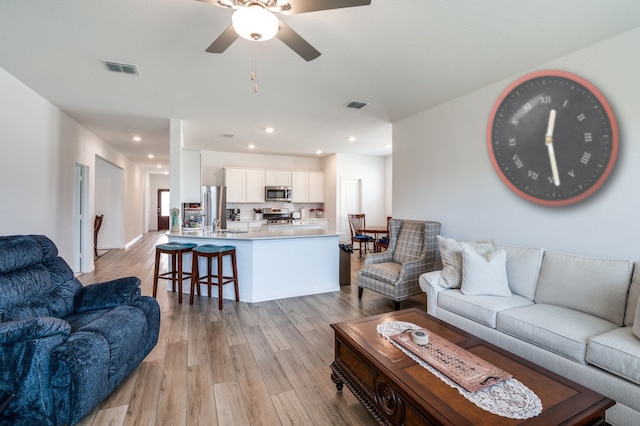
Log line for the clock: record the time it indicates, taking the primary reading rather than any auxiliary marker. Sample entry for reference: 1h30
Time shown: 12h29
